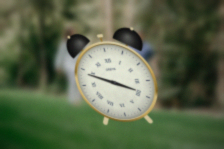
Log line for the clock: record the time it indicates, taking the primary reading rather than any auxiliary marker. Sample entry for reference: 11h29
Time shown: 3h49
